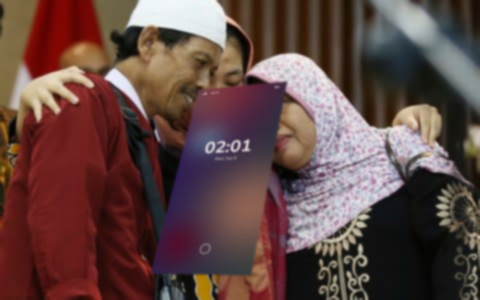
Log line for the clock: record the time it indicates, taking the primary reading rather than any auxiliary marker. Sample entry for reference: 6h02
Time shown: 2h01
